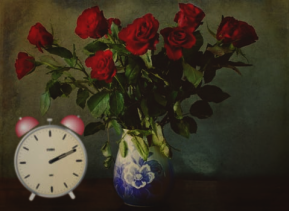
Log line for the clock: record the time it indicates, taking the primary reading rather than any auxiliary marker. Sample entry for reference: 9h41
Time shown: 2h11
